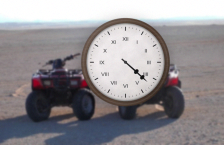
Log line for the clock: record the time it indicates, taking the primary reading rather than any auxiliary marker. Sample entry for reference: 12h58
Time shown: 4h22
